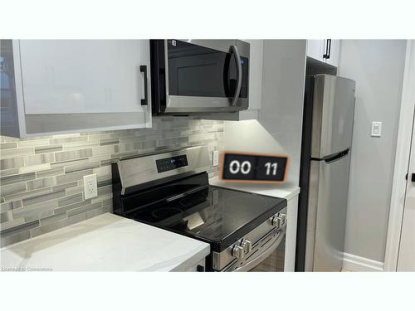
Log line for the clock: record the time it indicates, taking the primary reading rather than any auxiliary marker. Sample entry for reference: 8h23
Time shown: 0h11
